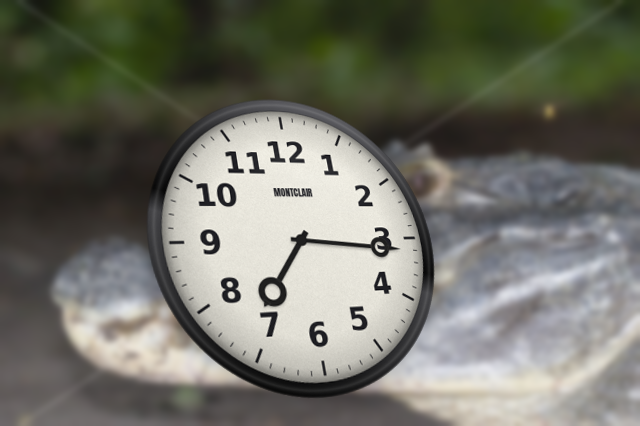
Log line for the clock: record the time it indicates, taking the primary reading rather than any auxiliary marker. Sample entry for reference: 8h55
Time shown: 7h16
